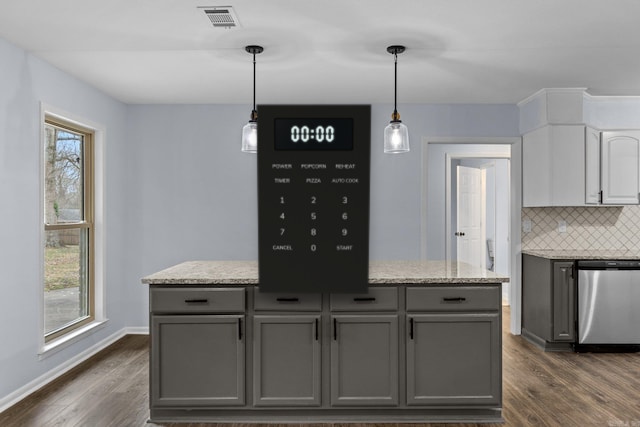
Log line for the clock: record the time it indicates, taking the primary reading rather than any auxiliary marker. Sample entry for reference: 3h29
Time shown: 0h00
